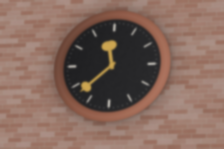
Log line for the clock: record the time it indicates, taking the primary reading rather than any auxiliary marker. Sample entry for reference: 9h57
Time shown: 11h38
